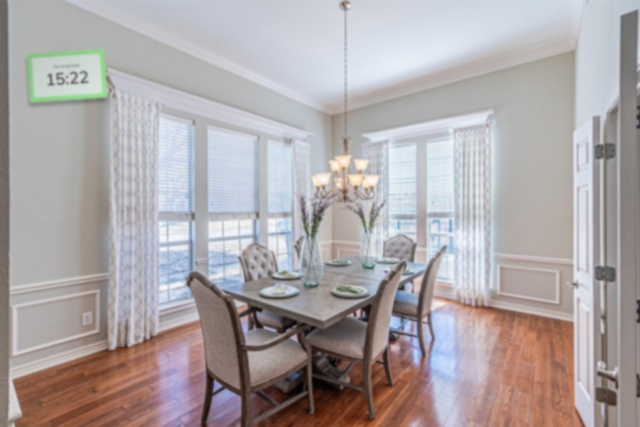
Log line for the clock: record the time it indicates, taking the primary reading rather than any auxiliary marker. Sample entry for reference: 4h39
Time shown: 15h22
